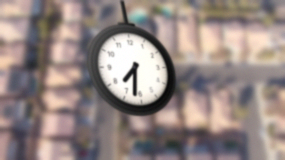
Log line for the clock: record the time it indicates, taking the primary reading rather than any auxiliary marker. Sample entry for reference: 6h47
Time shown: 7h32
